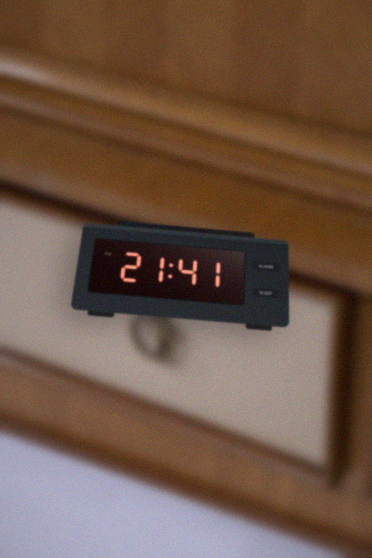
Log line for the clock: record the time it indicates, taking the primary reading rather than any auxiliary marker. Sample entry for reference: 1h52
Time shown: 21h41
